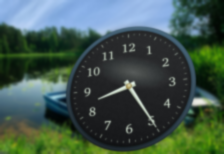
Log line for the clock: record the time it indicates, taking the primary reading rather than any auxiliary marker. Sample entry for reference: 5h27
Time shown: 8h25
